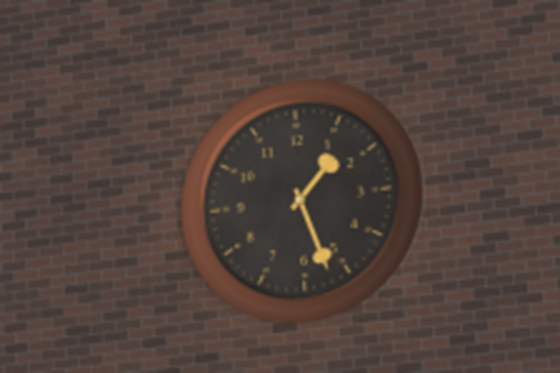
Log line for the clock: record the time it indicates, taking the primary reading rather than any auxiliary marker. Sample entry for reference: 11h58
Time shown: 1h27
